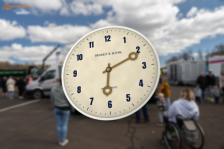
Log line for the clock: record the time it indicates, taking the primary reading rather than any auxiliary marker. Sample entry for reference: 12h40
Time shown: 6h11
